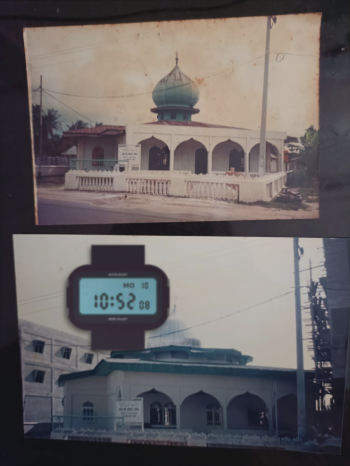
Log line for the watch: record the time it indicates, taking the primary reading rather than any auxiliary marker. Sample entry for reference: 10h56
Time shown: 10h52
